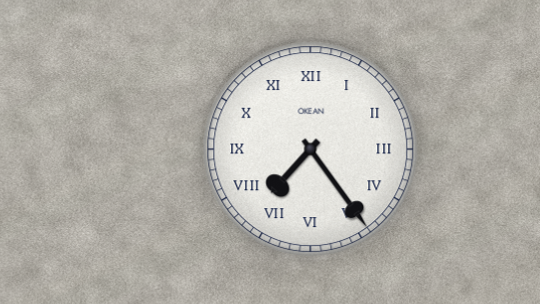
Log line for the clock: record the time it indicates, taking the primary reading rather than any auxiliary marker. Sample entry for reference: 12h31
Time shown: 7h24
